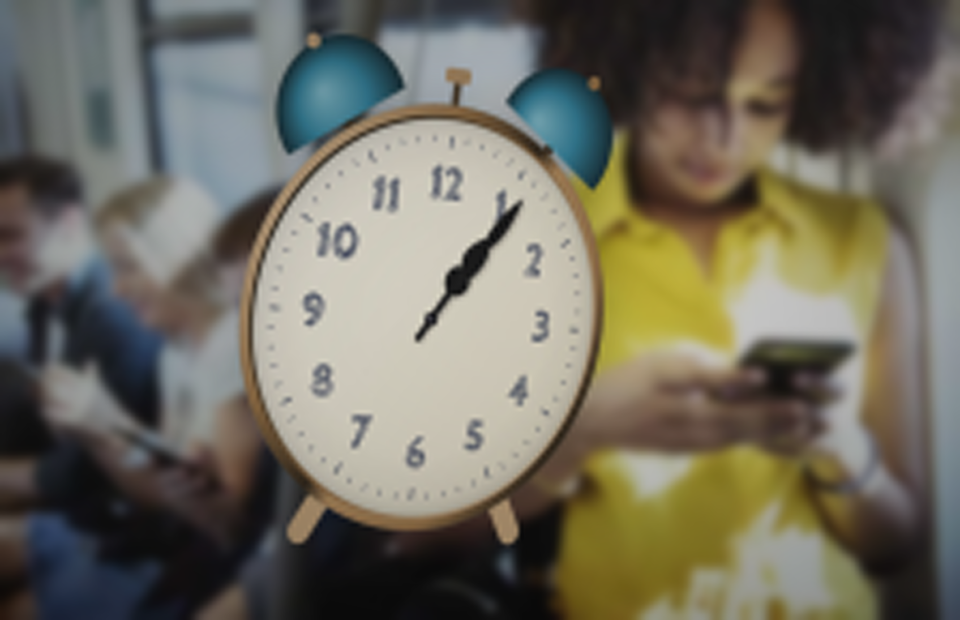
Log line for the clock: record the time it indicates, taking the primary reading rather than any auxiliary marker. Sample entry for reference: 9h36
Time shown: 1h06
